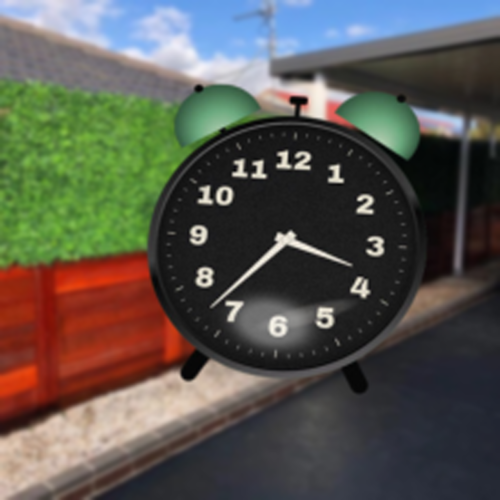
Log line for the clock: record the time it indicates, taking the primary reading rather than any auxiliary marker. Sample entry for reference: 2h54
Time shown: 3h37
